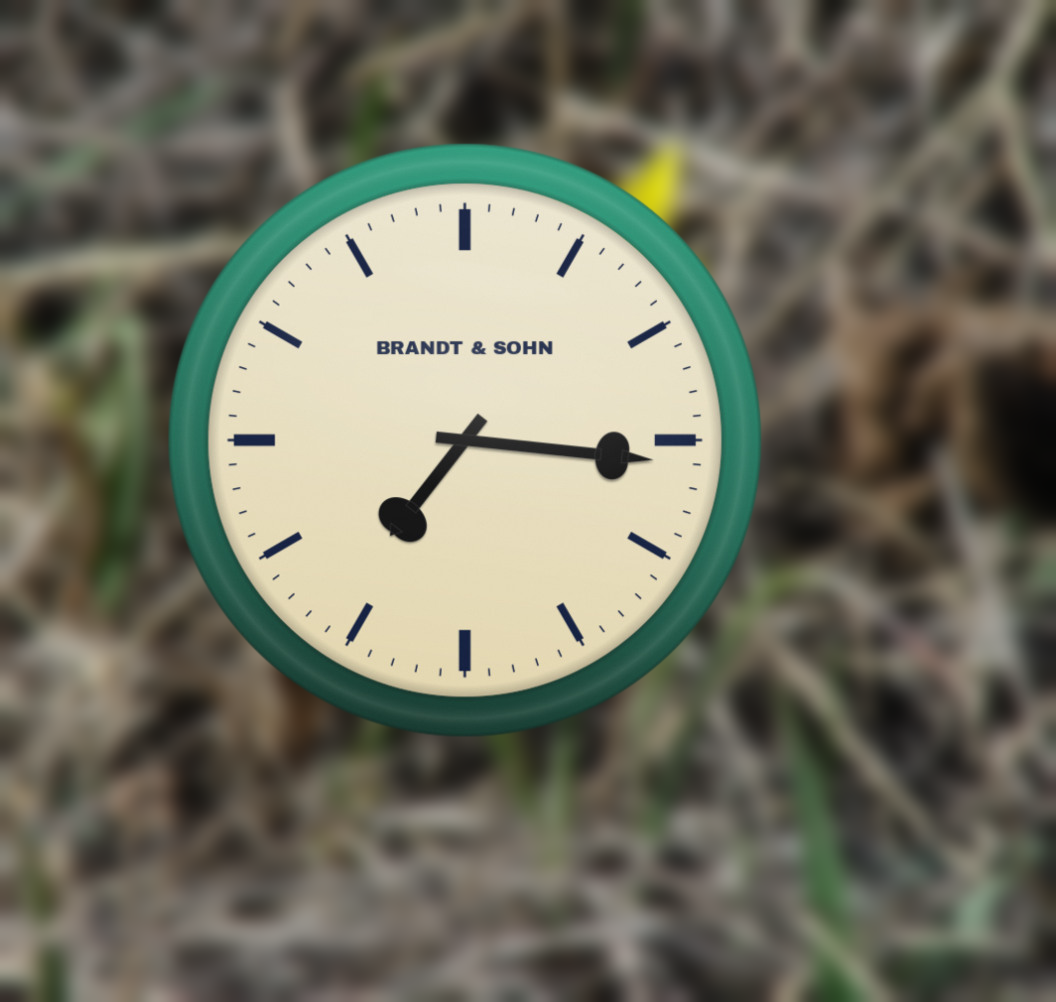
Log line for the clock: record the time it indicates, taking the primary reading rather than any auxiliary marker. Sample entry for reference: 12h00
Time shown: 7h16
